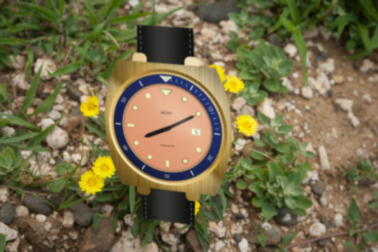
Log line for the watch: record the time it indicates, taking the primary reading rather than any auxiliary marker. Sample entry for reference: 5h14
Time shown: 8h10
